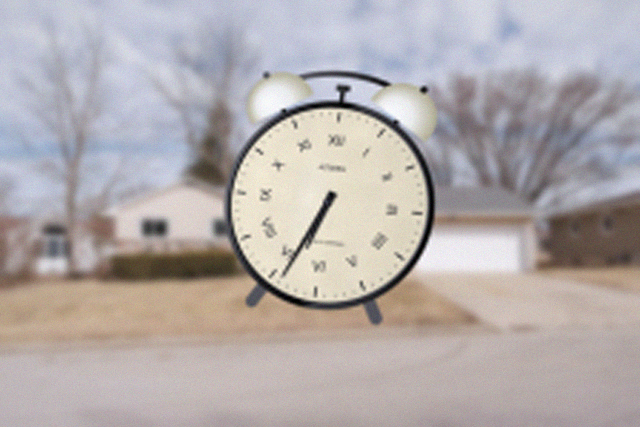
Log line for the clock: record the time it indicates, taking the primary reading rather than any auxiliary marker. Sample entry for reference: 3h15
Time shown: 6h34
